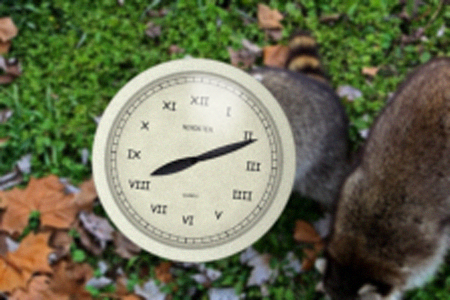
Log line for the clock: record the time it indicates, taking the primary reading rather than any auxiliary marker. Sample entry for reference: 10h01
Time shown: 8h11
